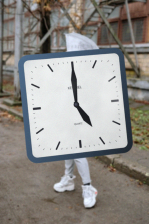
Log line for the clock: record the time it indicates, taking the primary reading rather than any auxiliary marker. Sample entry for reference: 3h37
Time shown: 5h00
